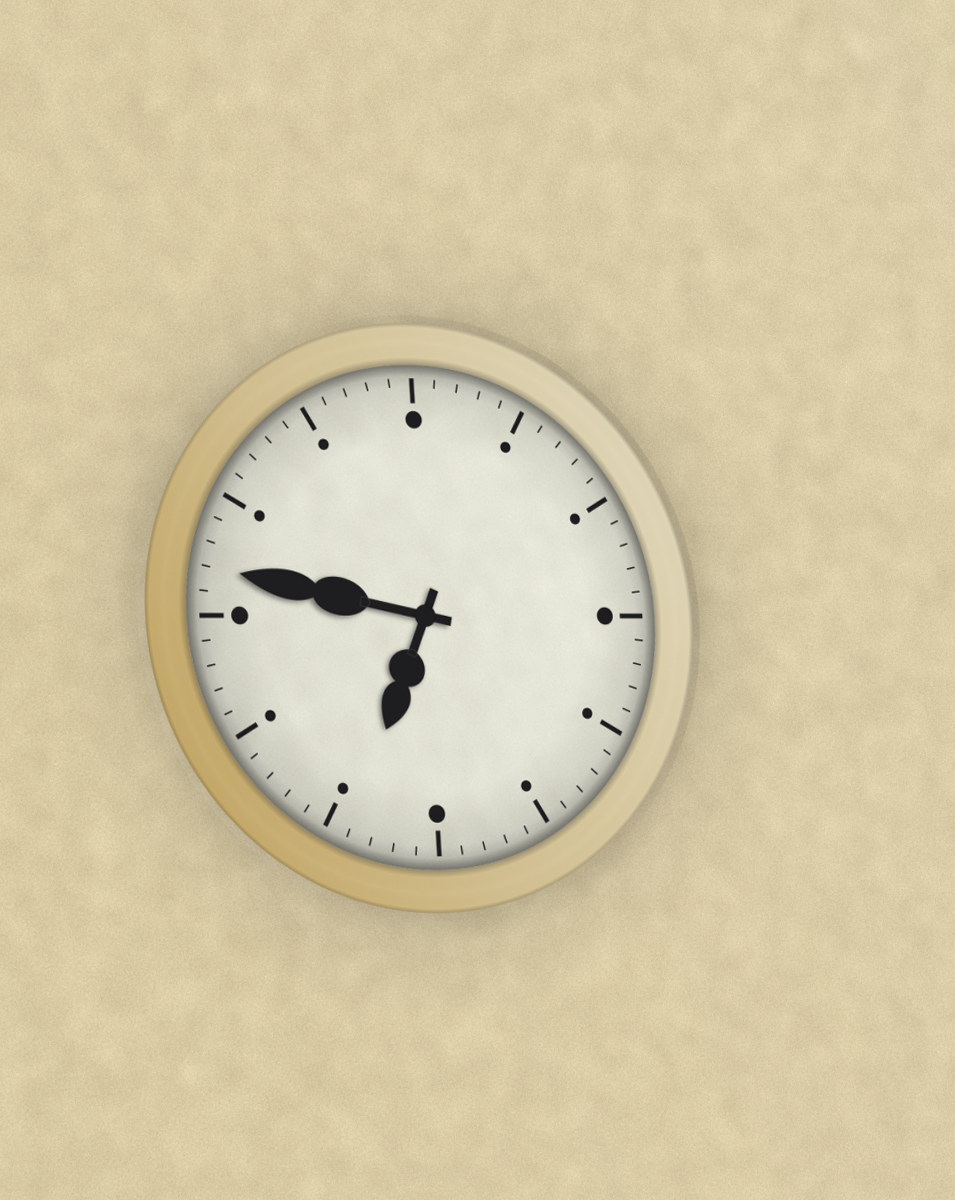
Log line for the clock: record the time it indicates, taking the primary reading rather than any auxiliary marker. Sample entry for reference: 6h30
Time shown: 6h47
